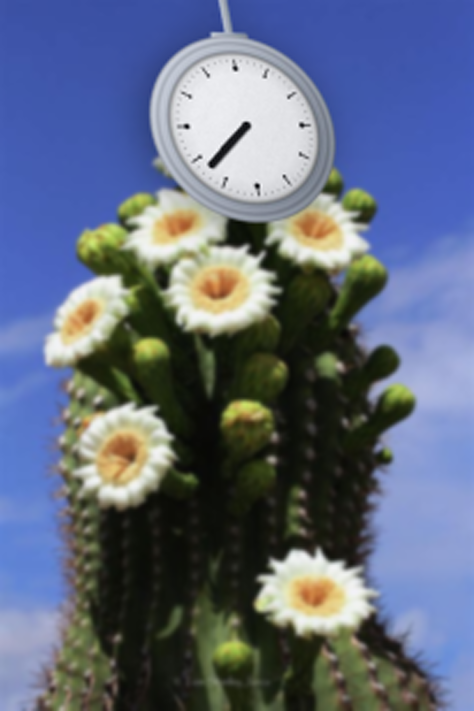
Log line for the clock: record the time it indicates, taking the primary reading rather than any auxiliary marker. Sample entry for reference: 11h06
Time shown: 7h38
